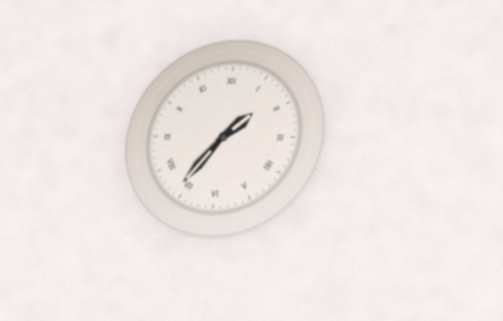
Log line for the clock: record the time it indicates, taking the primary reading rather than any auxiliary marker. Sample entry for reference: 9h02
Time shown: 1h36
